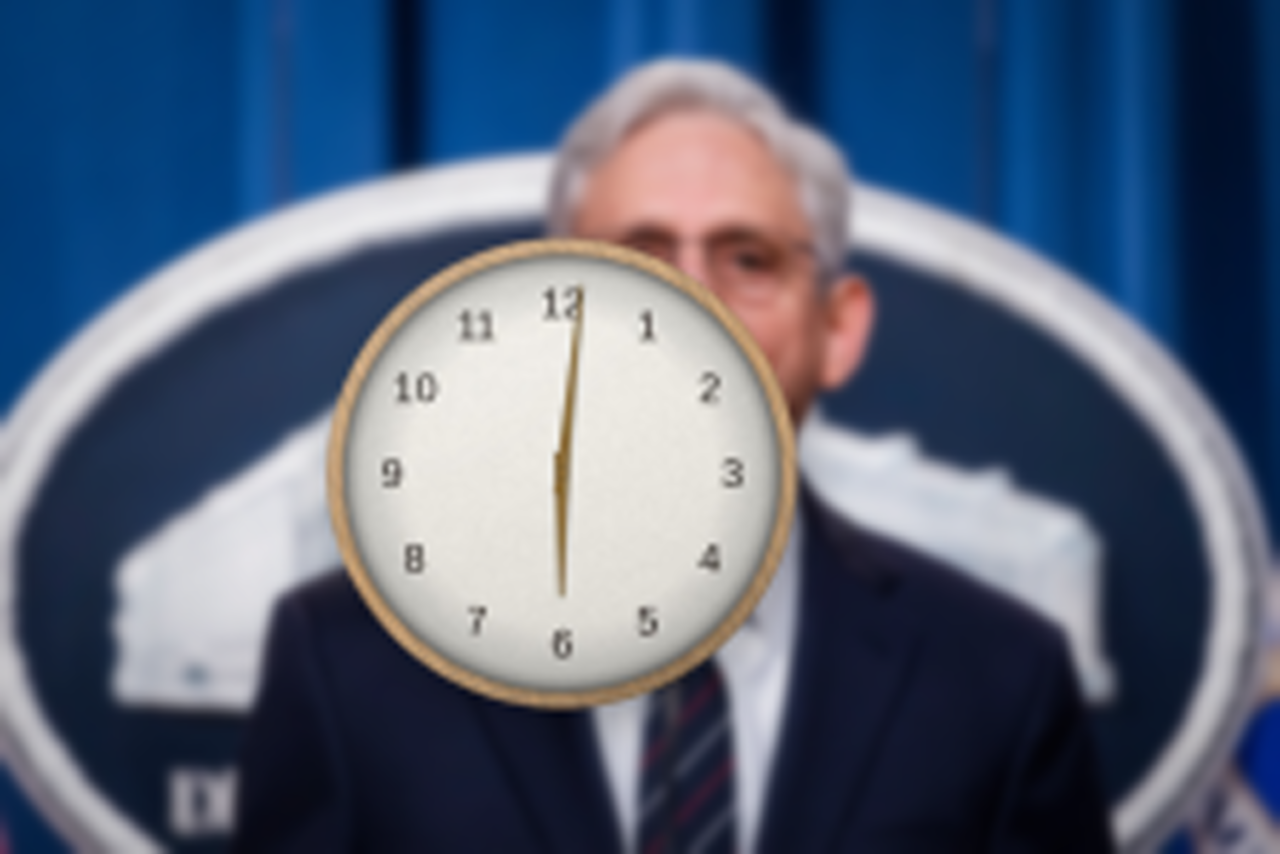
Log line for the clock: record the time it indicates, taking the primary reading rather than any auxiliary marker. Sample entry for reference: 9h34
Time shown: 6h01
